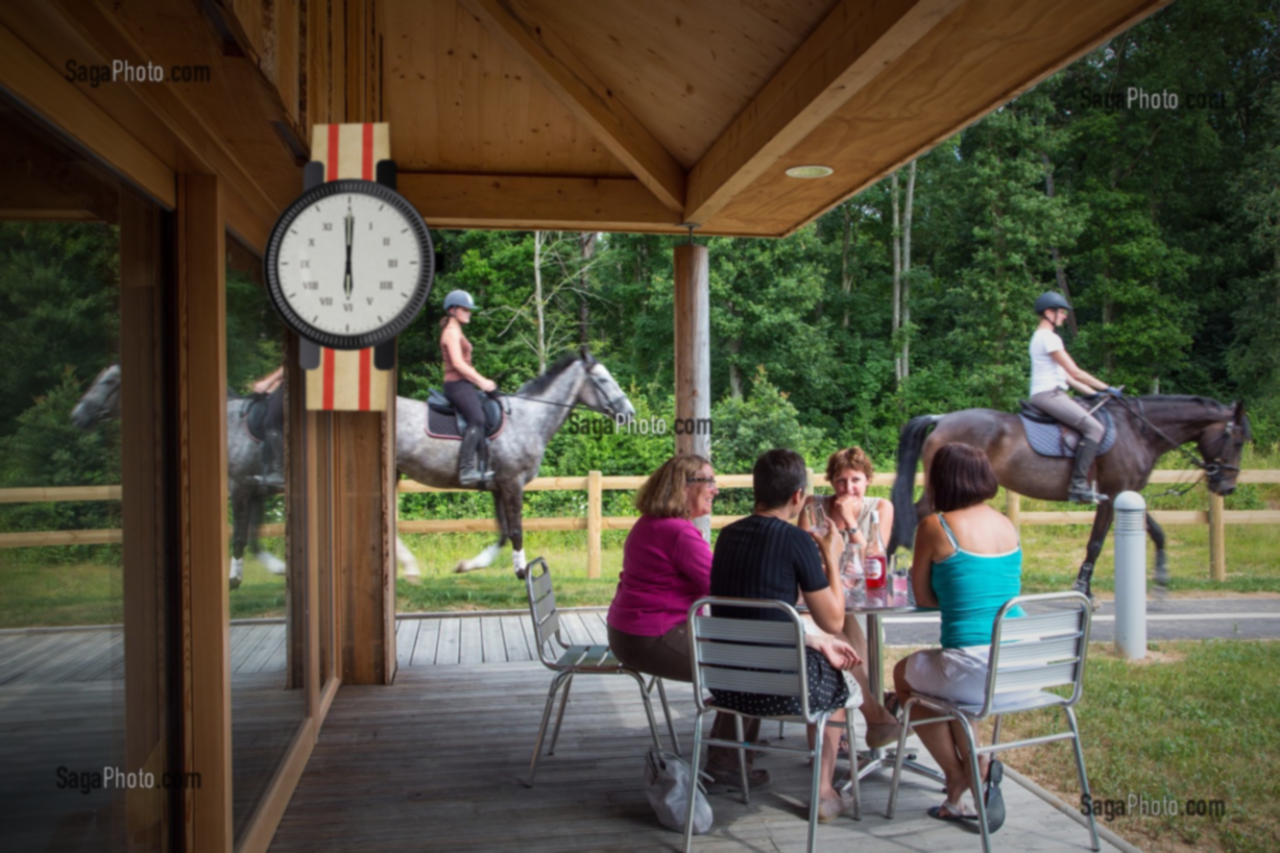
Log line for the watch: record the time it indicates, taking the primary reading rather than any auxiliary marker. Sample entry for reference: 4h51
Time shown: 6h00
